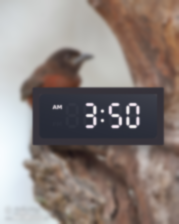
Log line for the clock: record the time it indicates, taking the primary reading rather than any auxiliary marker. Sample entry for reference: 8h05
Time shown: 3h50
